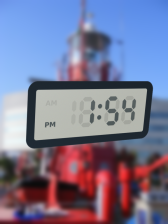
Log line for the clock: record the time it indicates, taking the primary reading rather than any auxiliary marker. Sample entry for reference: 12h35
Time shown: 1h54
